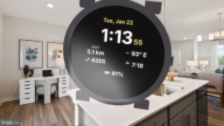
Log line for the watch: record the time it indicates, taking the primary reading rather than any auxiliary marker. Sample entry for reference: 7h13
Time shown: 1h13
